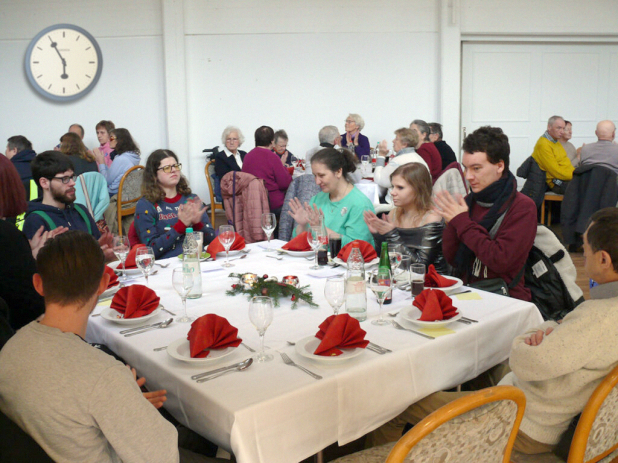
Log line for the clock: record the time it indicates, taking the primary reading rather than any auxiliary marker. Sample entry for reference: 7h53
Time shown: 5h55
